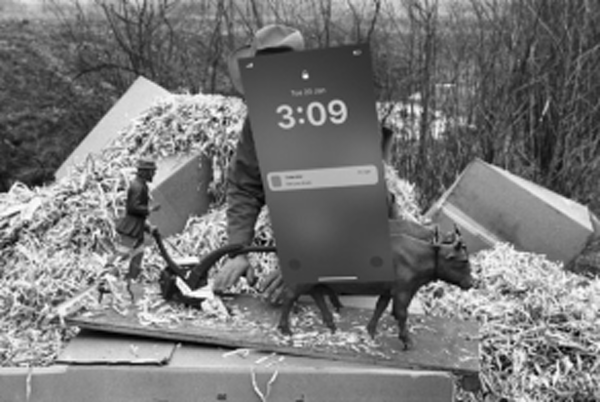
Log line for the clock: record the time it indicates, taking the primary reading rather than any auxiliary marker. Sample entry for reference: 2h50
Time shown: 3h09
